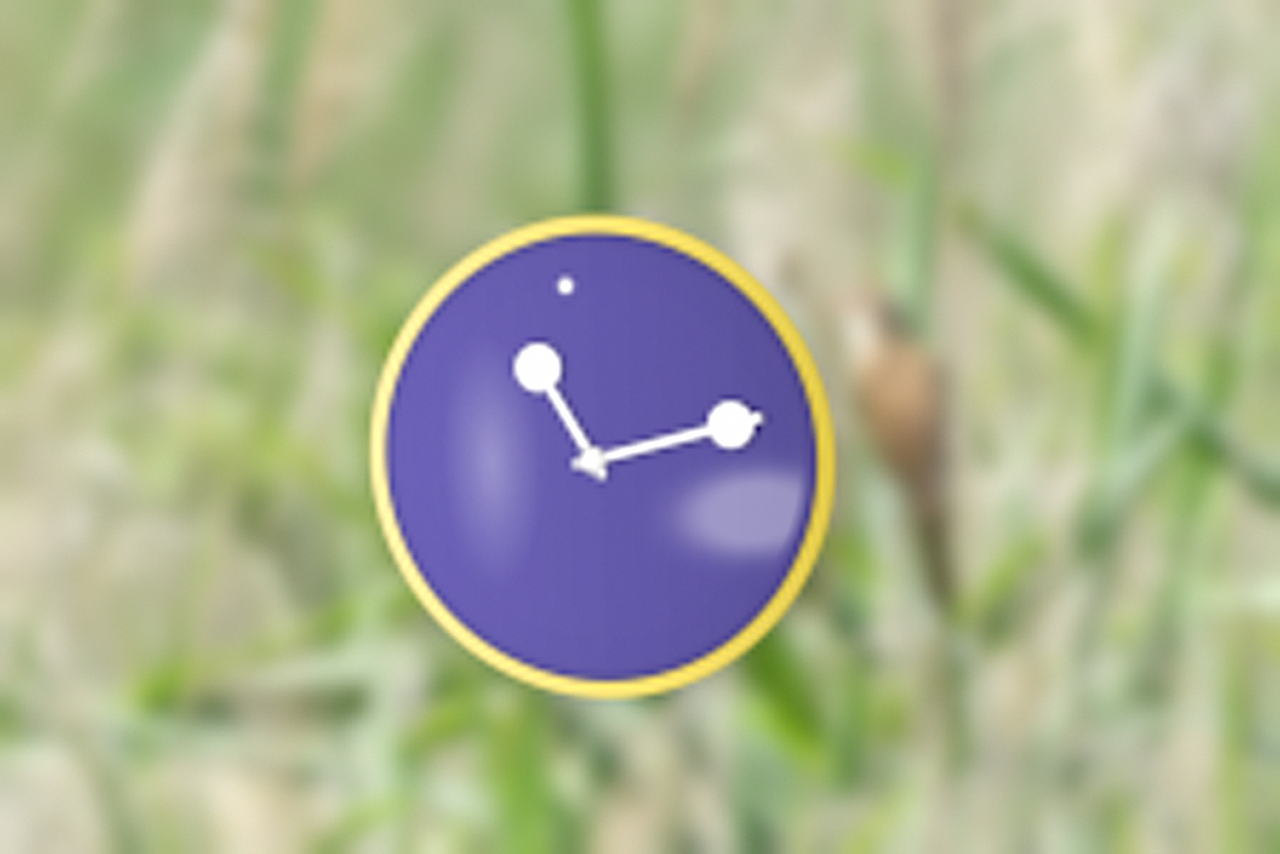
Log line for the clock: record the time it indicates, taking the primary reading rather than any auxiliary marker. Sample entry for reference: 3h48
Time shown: 11h14
